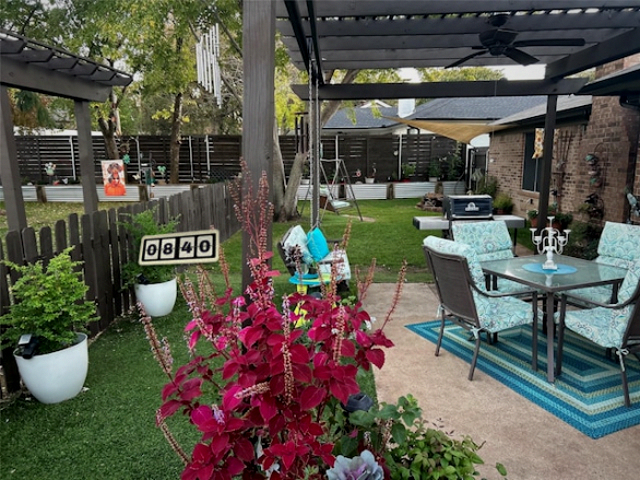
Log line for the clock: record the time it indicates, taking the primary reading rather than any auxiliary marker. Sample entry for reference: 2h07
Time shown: 8h40
